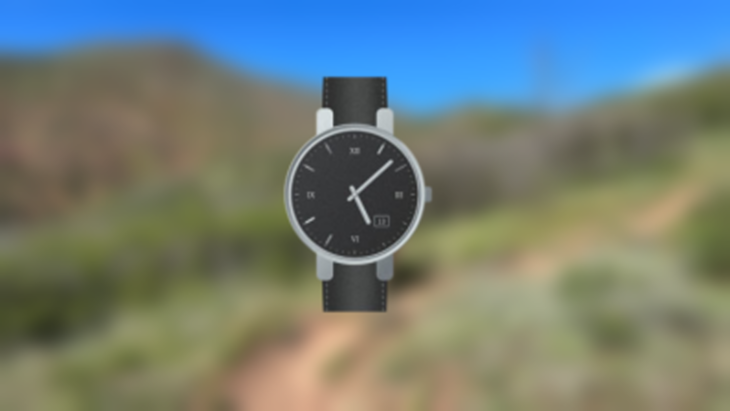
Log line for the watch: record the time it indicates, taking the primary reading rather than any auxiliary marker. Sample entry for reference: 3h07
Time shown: 5h08
